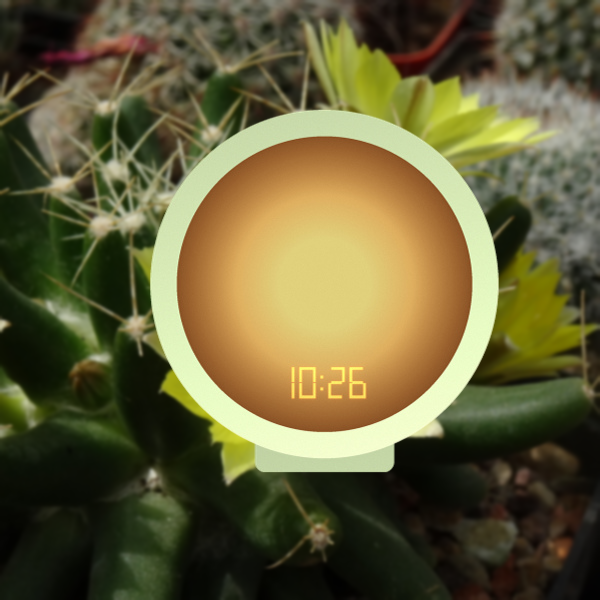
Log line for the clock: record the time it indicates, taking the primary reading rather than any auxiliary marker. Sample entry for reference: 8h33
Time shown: 10h26
